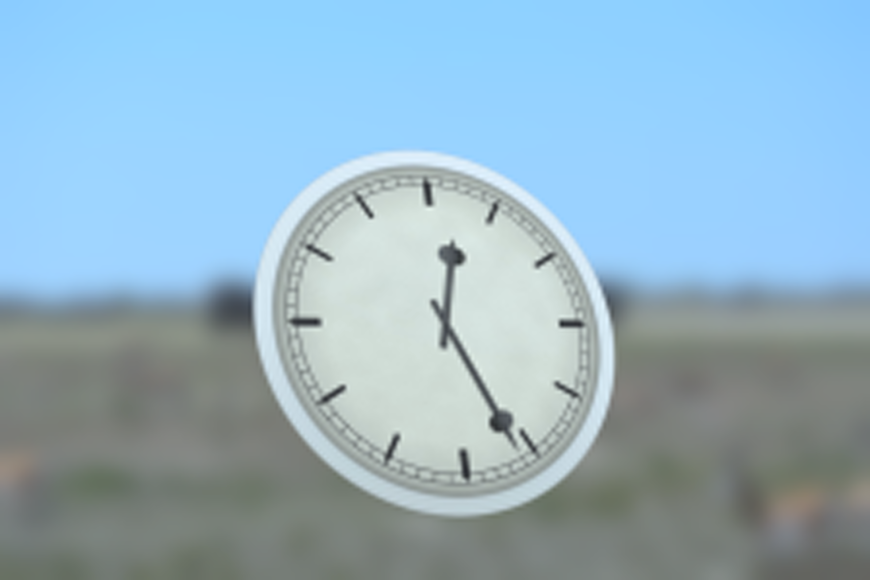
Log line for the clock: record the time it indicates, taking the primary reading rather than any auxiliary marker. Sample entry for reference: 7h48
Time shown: 12h26
